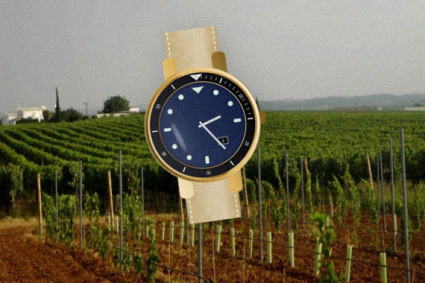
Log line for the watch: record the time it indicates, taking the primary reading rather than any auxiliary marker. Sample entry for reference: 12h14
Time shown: 2h24
